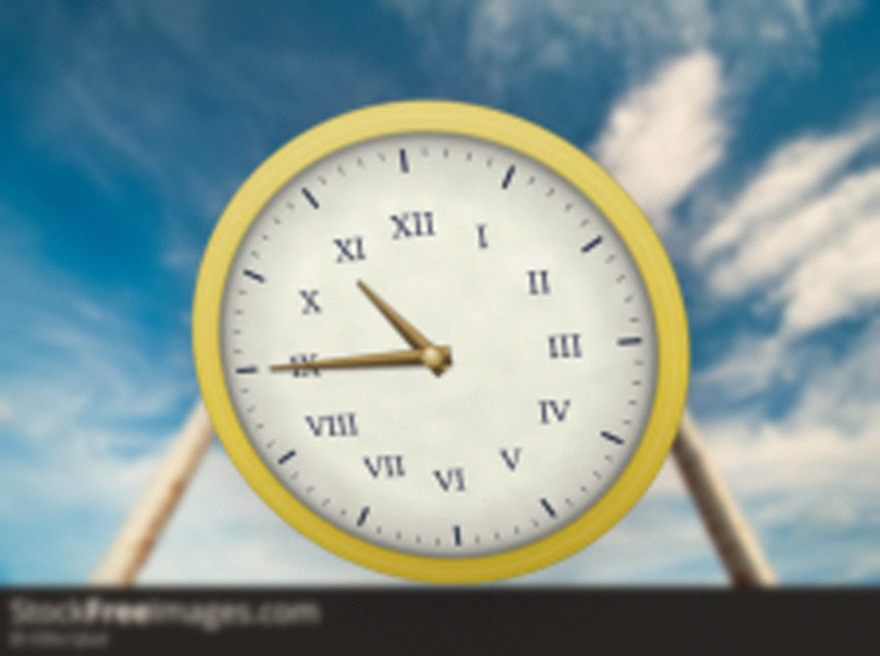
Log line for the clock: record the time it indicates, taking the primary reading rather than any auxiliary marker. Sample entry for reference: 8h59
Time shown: 10h45
